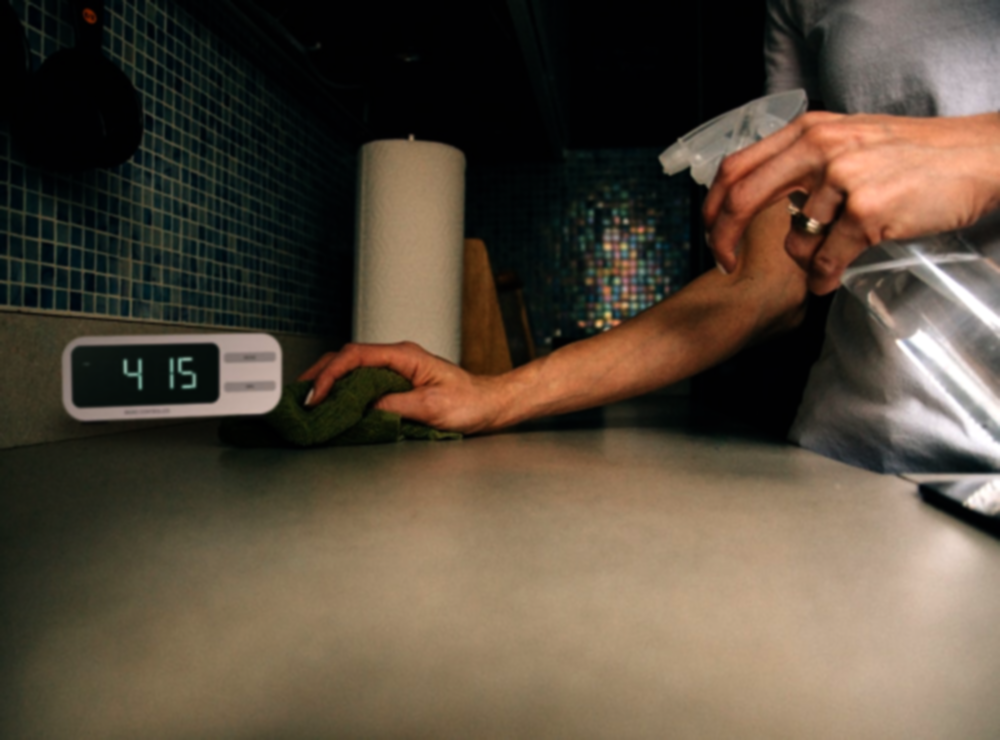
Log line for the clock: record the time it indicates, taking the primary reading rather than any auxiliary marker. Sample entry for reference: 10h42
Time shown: 4h15
